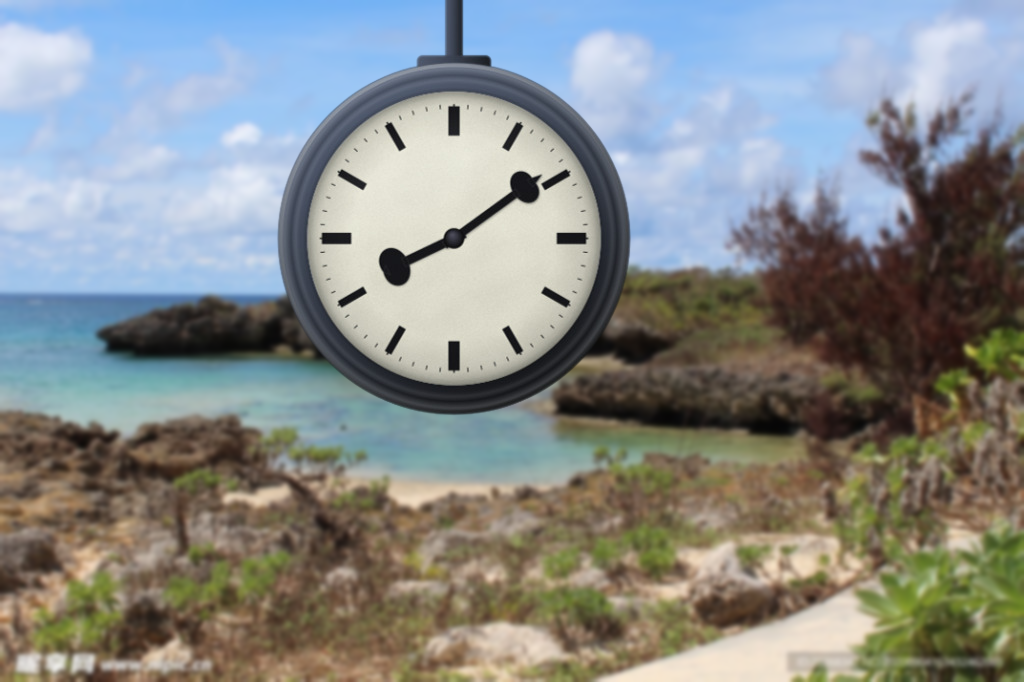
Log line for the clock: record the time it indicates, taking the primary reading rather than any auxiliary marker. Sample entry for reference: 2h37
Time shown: 8h09
